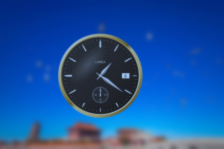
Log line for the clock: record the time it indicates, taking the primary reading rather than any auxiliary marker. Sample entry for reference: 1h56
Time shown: 1h21
